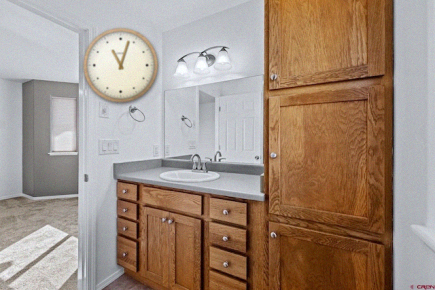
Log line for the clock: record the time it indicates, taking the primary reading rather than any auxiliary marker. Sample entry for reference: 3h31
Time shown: 11h03
